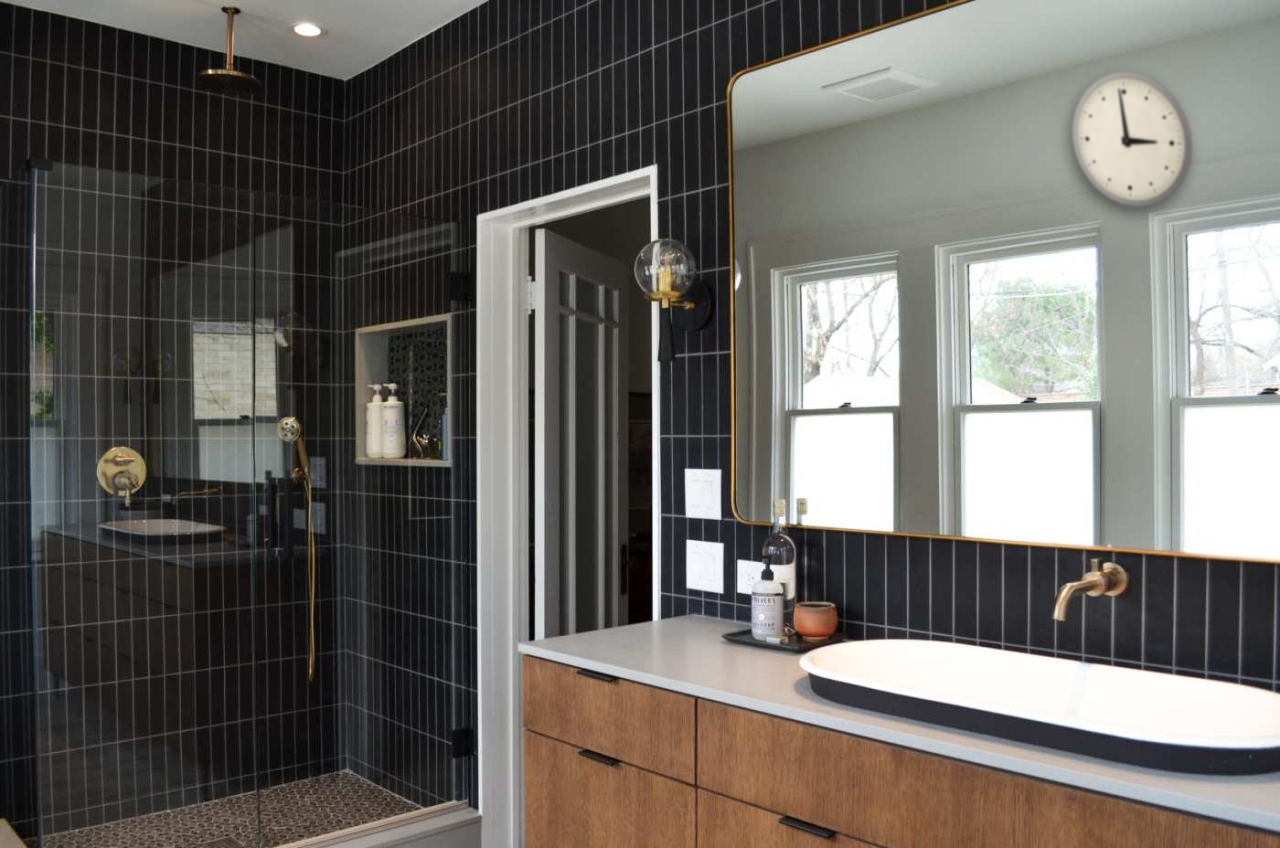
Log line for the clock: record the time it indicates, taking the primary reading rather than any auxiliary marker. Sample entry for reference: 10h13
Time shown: 2h59
